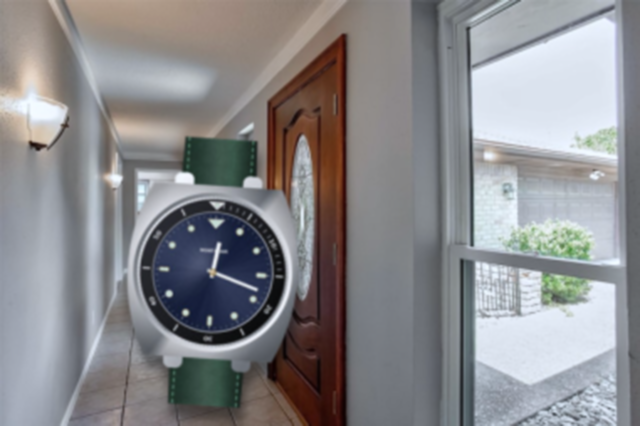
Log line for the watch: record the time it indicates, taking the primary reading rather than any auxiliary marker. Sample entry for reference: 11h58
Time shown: 12h18
